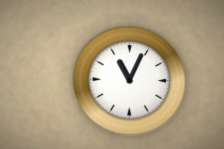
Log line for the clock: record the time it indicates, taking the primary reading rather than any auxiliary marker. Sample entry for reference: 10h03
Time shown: 11h04
